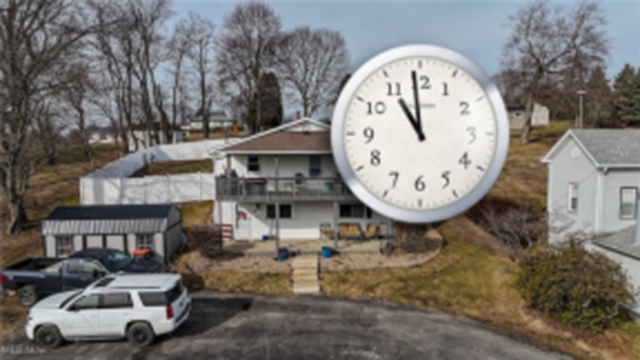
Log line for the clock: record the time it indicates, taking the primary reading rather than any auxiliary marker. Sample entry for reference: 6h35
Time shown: 10h59
